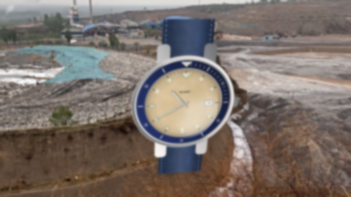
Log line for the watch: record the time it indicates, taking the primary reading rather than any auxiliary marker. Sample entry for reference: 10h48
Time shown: 10h40
